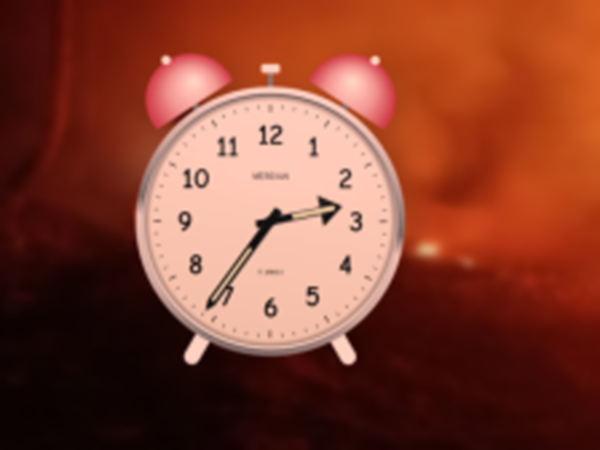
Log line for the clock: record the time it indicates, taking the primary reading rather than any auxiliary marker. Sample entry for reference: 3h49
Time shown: 2h36
